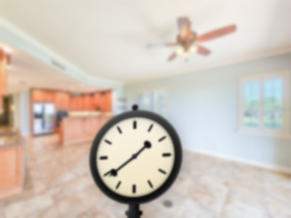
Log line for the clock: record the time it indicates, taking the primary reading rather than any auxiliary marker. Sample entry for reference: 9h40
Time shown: 1h39
